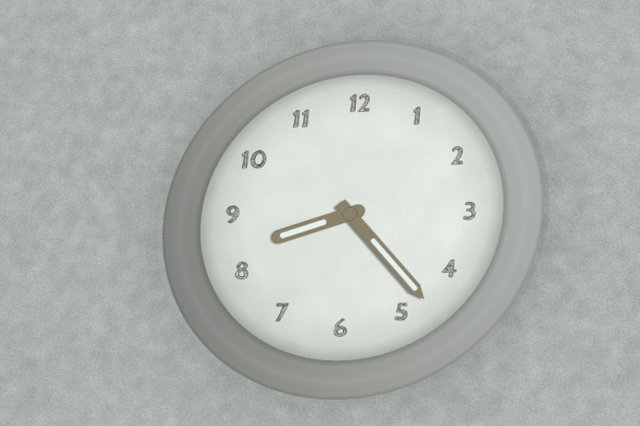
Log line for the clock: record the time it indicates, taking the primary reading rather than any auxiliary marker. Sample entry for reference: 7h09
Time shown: 8h23
